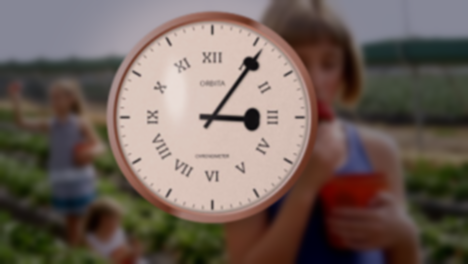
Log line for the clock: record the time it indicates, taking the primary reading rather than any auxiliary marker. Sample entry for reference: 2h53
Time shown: 3h06
